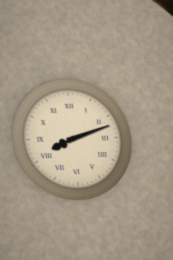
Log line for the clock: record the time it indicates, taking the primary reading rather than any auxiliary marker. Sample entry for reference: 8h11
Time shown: 8h12
